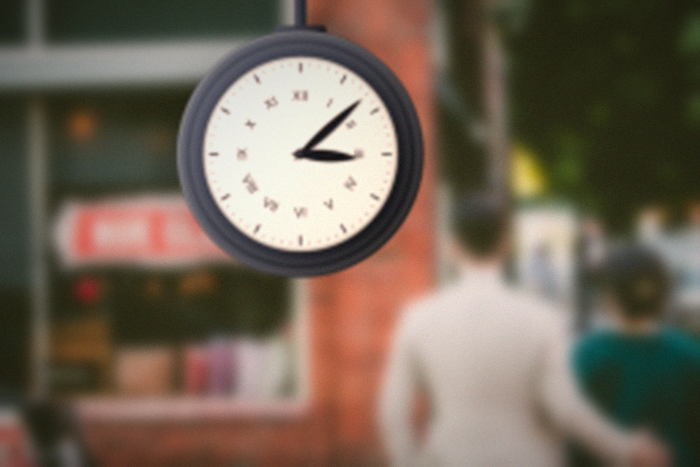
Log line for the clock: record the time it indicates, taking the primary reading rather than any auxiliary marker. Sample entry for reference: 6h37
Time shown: 3h08
